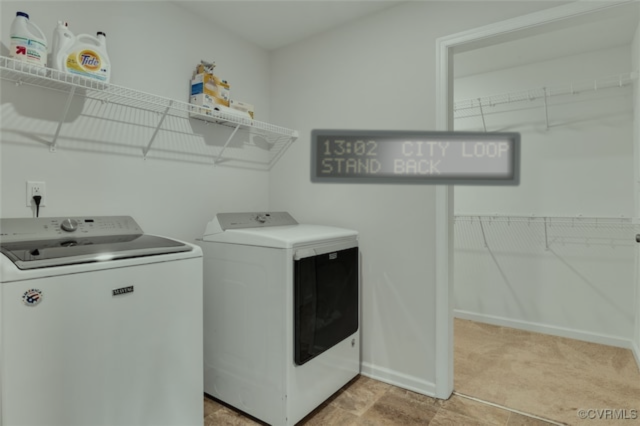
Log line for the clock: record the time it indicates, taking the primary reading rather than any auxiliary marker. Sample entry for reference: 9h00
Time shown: 13h02
